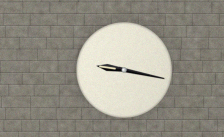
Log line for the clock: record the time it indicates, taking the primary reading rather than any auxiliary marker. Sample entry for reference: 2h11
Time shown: 9h17
